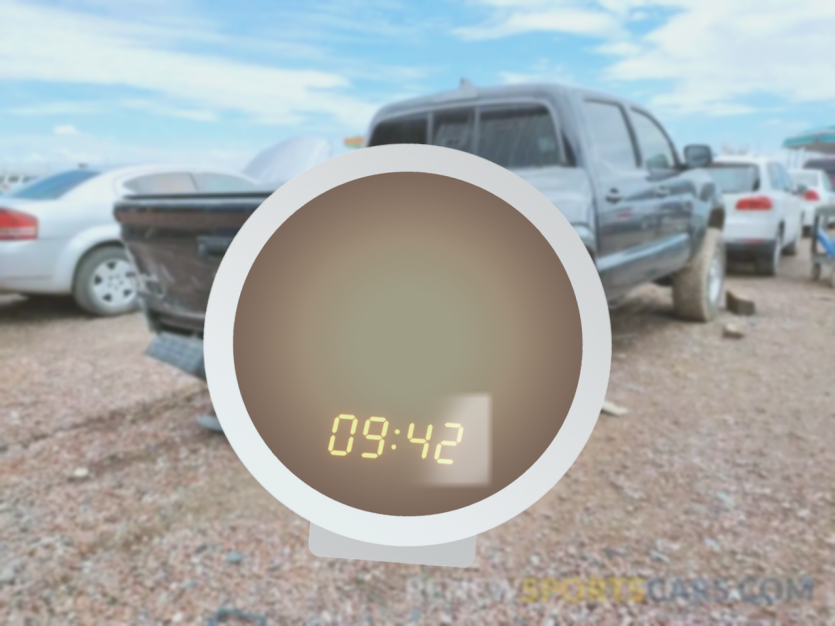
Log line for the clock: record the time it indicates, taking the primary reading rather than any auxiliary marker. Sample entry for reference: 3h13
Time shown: 9h42
